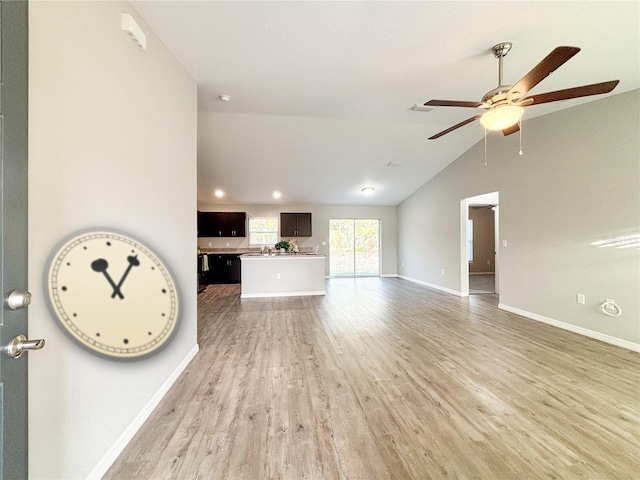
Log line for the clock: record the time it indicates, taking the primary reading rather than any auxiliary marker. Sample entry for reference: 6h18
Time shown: 11h06
